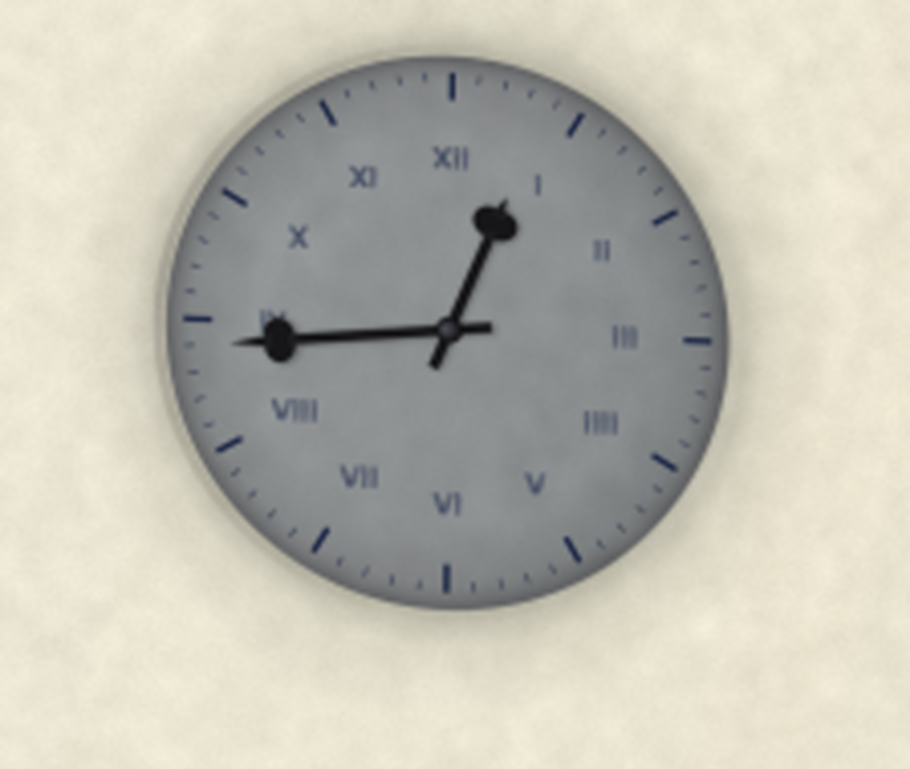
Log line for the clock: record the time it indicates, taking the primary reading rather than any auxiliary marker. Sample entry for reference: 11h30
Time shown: 12h44
